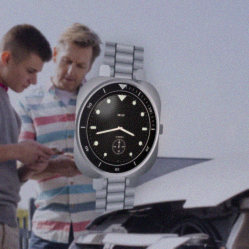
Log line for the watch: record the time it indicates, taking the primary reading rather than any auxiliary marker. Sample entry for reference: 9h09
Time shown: 3h43
